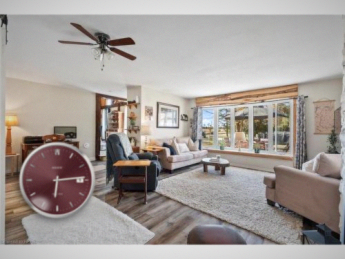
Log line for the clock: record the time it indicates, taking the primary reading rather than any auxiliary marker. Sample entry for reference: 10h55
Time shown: 6h14
